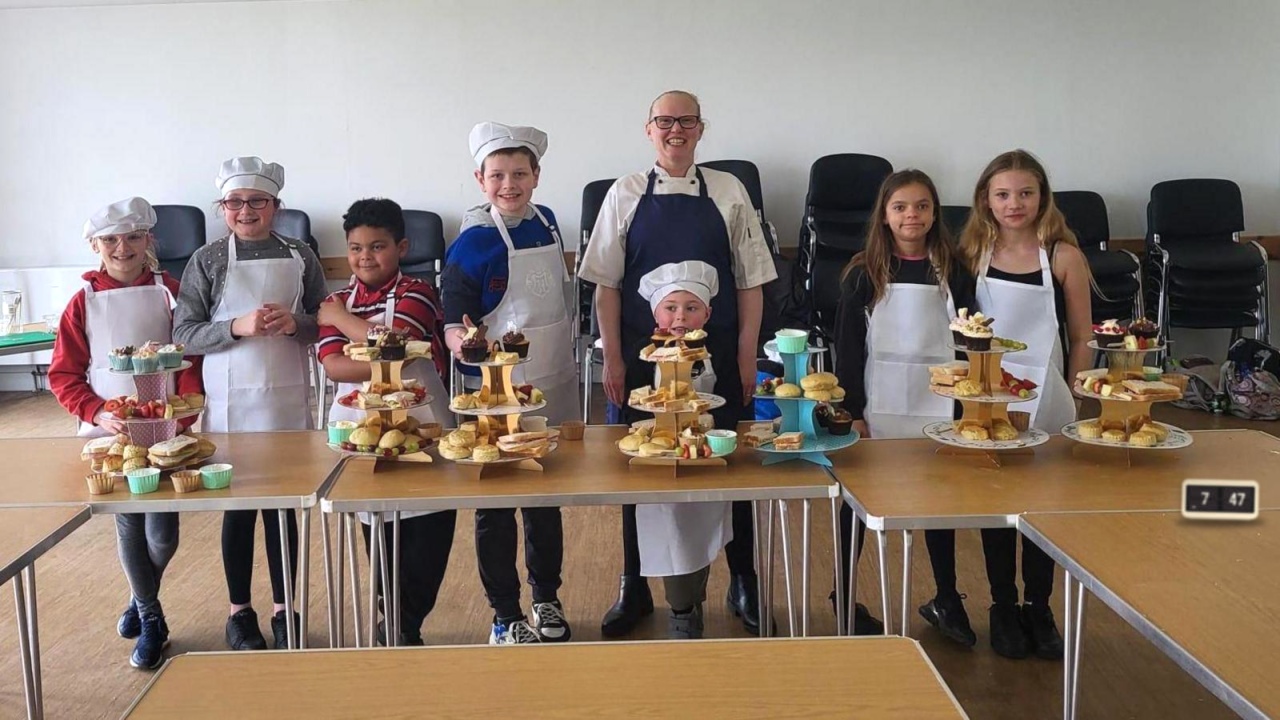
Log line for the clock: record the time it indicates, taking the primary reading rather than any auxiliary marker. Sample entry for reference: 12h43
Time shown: 7h47
